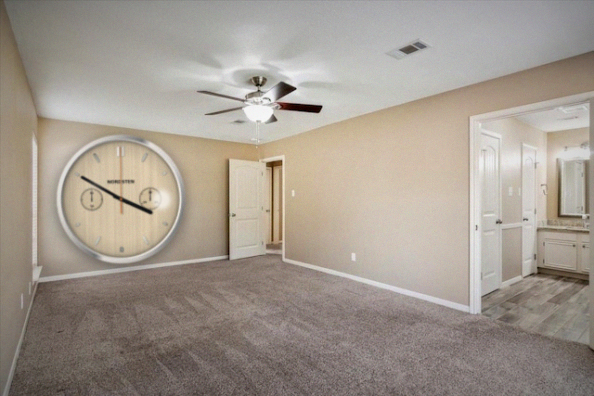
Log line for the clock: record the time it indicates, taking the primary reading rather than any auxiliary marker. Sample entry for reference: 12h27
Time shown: 3h50
